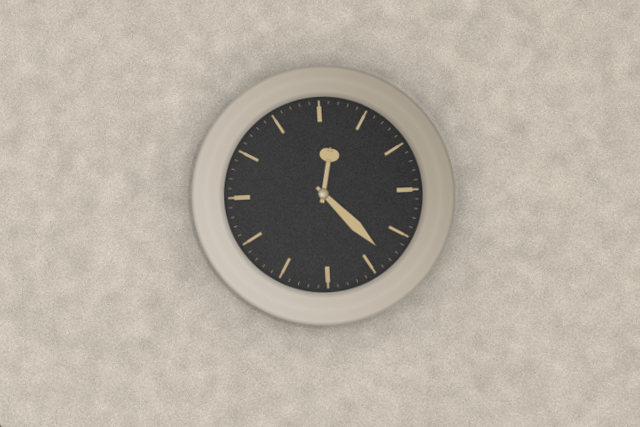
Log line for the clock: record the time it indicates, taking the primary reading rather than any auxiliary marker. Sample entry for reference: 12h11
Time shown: 12h23
